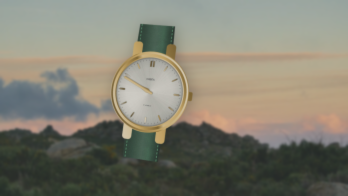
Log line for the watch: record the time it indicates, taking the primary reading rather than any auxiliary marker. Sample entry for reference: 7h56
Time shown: 9h49
